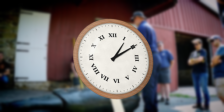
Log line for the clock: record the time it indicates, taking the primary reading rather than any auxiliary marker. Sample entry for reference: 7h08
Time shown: 1h10
